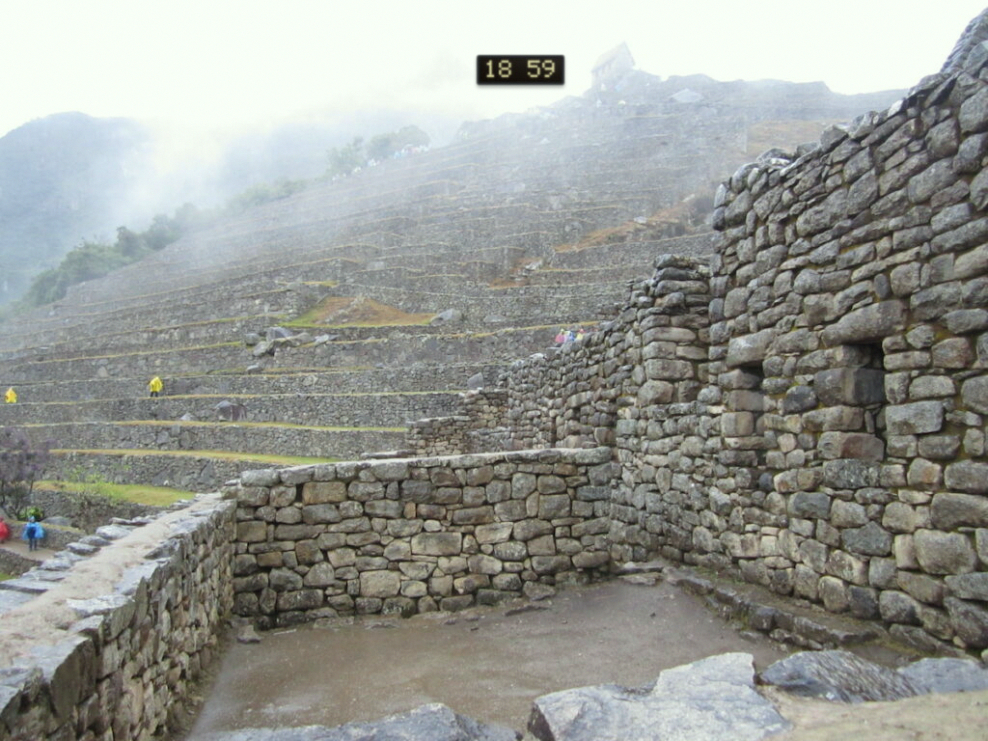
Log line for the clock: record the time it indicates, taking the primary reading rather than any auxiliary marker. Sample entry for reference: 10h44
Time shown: 18h59
